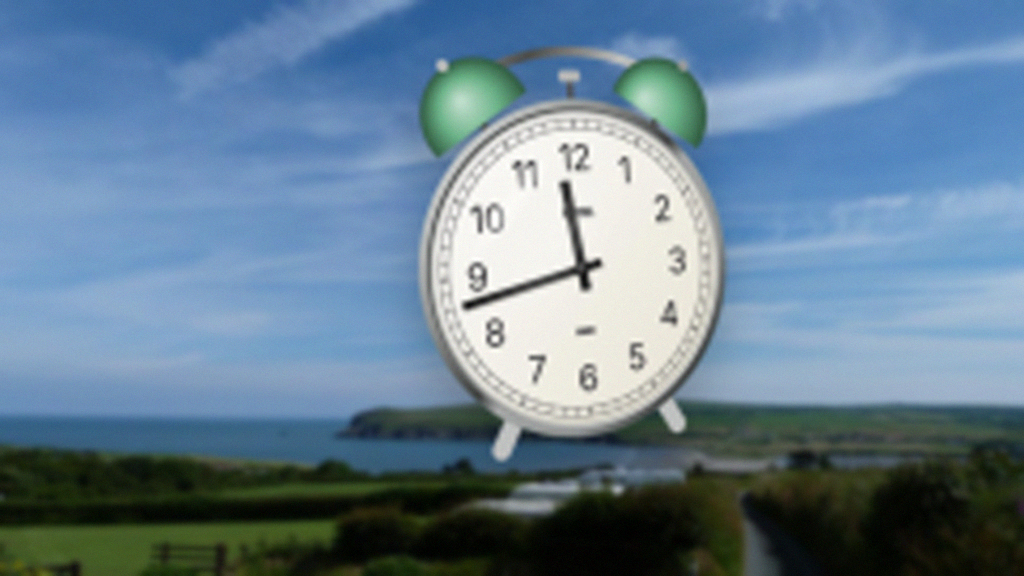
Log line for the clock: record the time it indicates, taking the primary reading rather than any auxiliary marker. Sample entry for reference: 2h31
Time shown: 11h43
